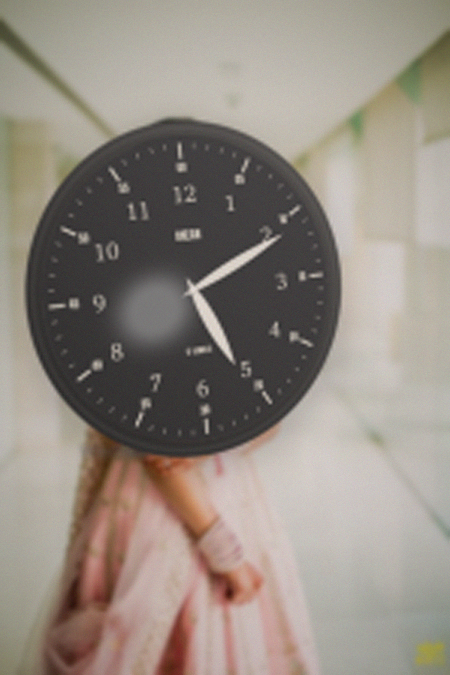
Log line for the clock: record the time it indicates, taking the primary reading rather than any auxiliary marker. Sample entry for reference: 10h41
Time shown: 5h11
